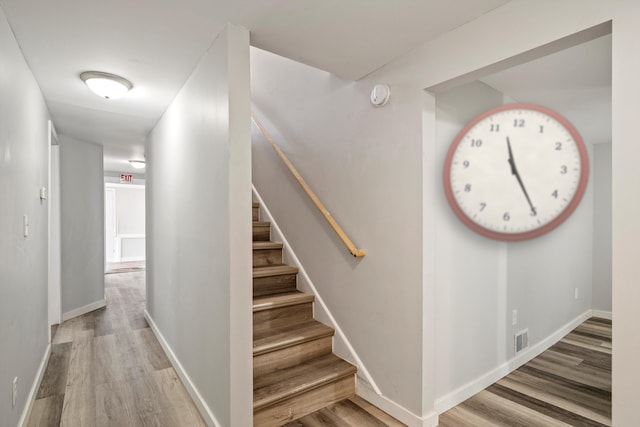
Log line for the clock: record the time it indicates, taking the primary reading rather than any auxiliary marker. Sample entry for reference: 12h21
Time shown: 11h25
